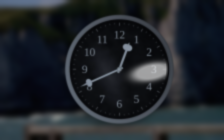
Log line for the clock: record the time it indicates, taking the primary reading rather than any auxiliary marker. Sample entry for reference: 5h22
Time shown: 12h41
